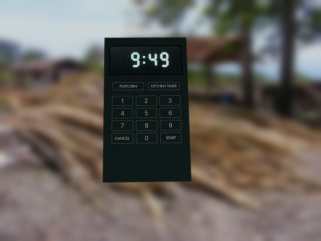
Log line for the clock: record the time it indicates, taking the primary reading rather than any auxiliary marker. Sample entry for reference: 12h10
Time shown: 9h49
